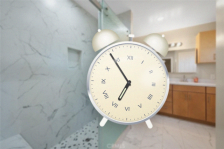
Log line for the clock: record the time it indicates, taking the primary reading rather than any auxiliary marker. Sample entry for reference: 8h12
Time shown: 6h54
